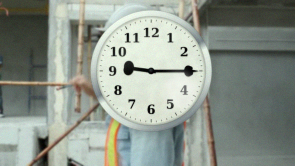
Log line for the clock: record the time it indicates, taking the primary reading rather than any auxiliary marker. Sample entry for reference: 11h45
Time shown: 9h15
